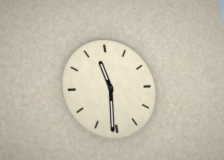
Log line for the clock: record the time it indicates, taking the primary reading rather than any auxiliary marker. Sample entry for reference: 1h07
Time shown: 11h31
